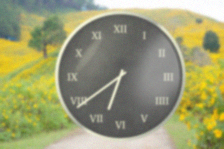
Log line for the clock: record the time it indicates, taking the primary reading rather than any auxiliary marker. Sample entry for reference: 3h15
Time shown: 6h39
